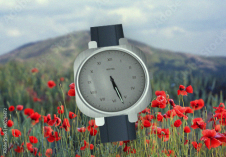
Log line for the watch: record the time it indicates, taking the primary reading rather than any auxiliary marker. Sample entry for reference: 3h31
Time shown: 5h27
